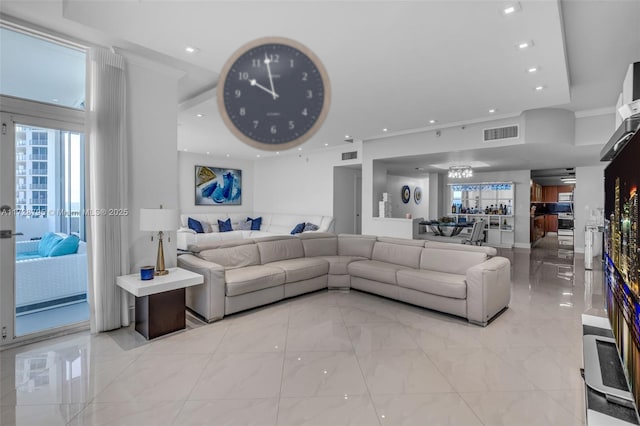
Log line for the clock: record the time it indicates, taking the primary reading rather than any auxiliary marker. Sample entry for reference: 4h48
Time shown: 9h58
